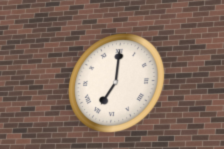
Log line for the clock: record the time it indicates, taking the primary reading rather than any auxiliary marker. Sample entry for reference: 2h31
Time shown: 7h00
